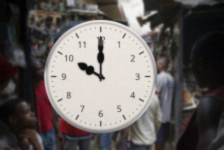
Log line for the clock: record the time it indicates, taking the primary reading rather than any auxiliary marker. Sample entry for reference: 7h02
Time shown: 10h00
